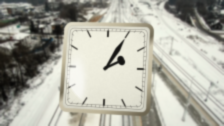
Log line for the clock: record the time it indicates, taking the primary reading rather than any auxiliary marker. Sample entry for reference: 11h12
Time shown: 2h05
